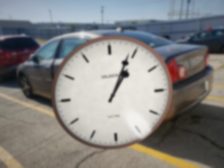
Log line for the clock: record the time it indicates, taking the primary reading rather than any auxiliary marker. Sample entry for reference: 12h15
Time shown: 1h04
